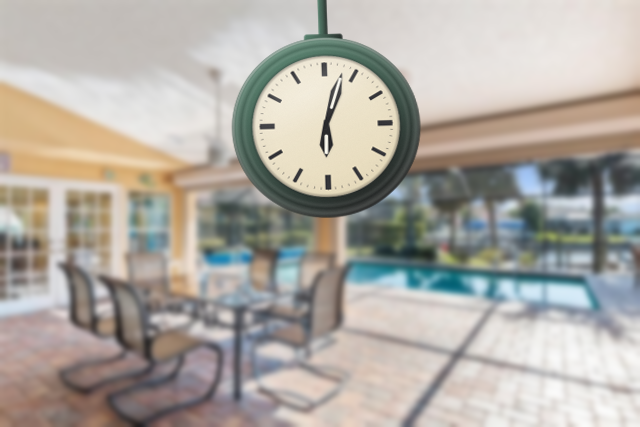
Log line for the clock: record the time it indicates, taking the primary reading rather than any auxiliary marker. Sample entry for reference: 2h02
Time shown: 6h03
